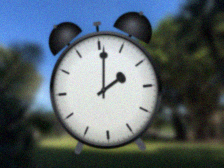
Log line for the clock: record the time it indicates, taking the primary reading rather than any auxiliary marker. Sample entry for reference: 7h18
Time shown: 2h01
